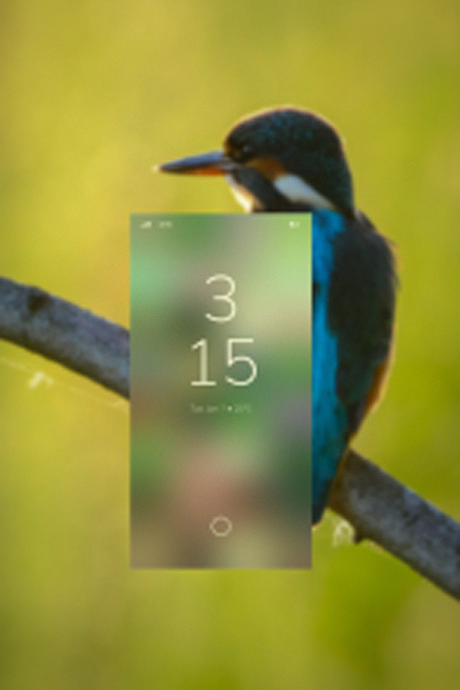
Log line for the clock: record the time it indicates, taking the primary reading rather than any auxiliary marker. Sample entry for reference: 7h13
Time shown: 3h15
